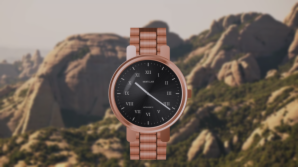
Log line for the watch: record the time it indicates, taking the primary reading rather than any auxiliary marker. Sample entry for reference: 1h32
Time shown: 10h21
